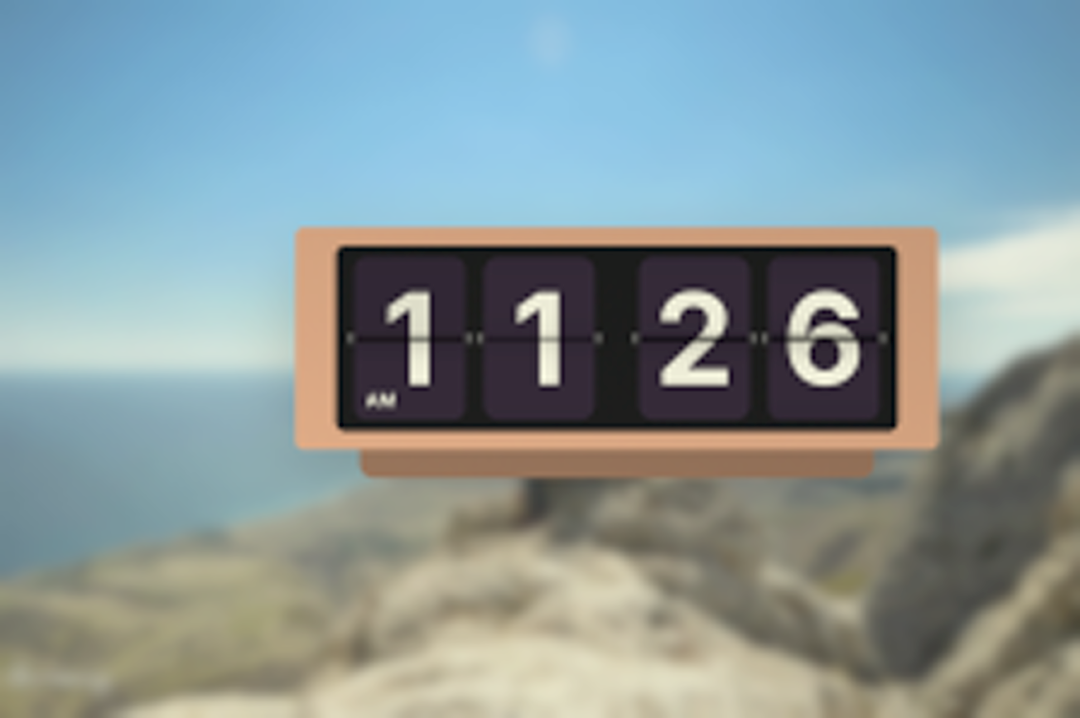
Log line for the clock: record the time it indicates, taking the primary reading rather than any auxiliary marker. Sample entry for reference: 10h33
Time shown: 11h26
